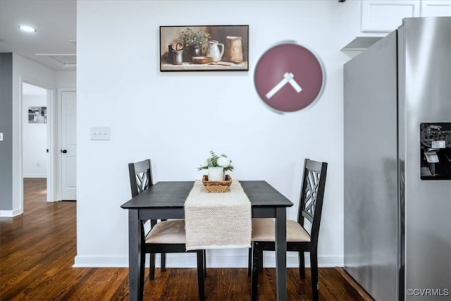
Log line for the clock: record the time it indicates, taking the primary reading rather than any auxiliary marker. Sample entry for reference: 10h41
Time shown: 4h38
